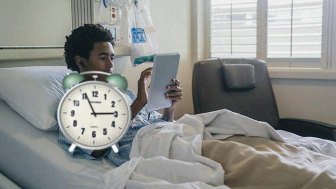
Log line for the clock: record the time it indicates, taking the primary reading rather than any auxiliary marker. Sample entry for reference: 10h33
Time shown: 2h56
